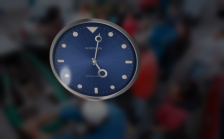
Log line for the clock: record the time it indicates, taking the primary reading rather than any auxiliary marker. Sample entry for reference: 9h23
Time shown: 5h02
